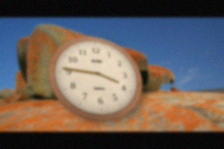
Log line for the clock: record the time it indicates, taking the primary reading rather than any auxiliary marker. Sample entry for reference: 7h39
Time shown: 3h46
